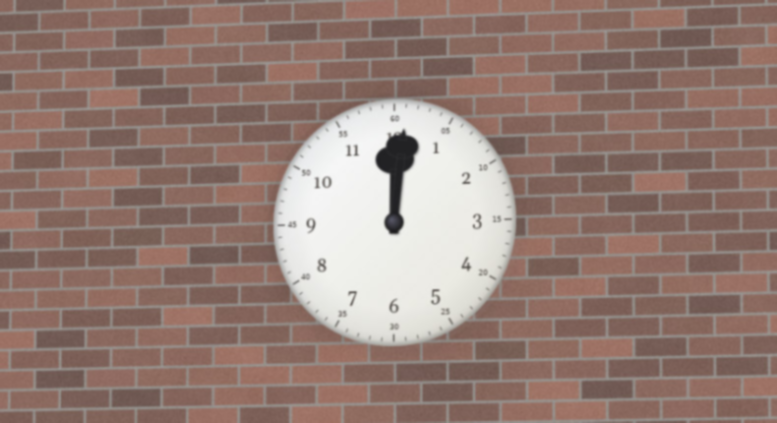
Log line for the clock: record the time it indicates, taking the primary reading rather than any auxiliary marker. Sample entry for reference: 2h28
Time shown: 12h01
